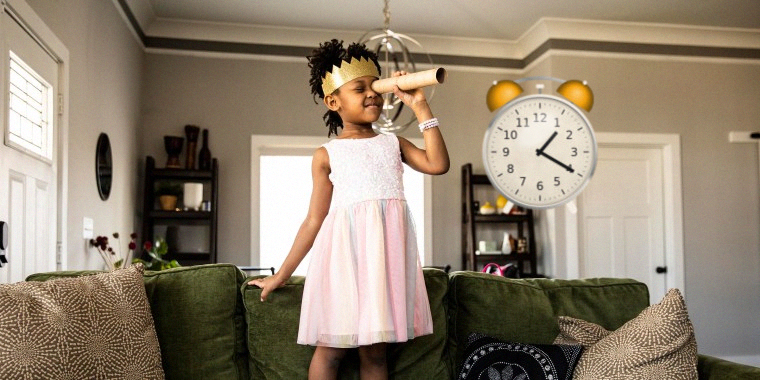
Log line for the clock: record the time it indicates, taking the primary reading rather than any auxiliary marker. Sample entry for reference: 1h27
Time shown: 1h20
